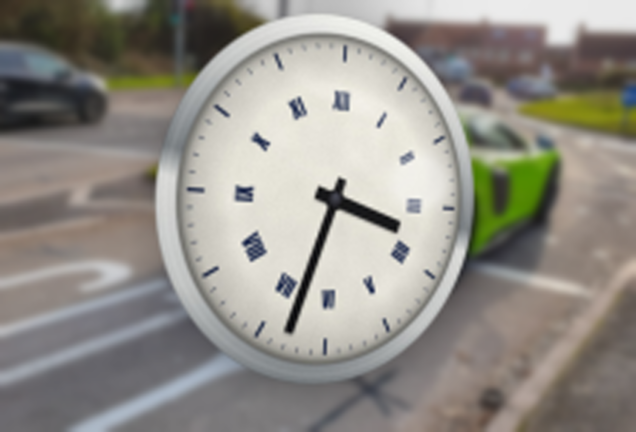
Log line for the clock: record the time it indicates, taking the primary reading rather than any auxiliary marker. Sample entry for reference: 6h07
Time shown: 3h33
